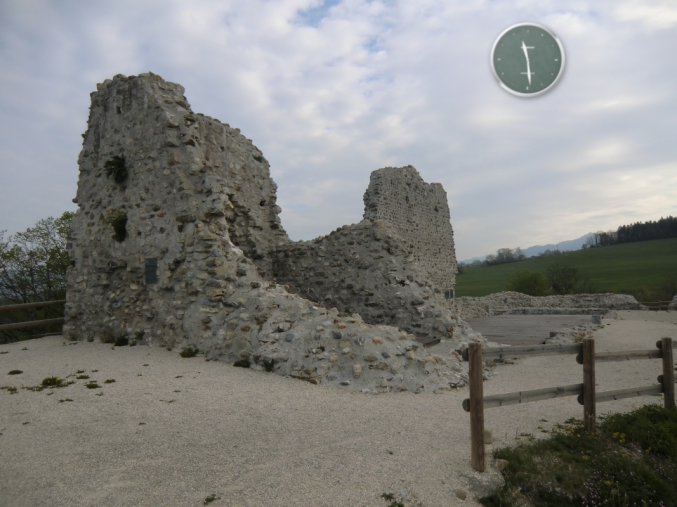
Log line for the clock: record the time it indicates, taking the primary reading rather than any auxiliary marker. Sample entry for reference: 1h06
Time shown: 11h29
